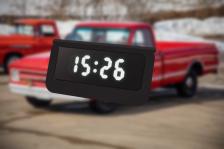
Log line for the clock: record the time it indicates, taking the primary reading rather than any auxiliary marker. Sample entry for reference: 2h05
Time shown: 15h26
